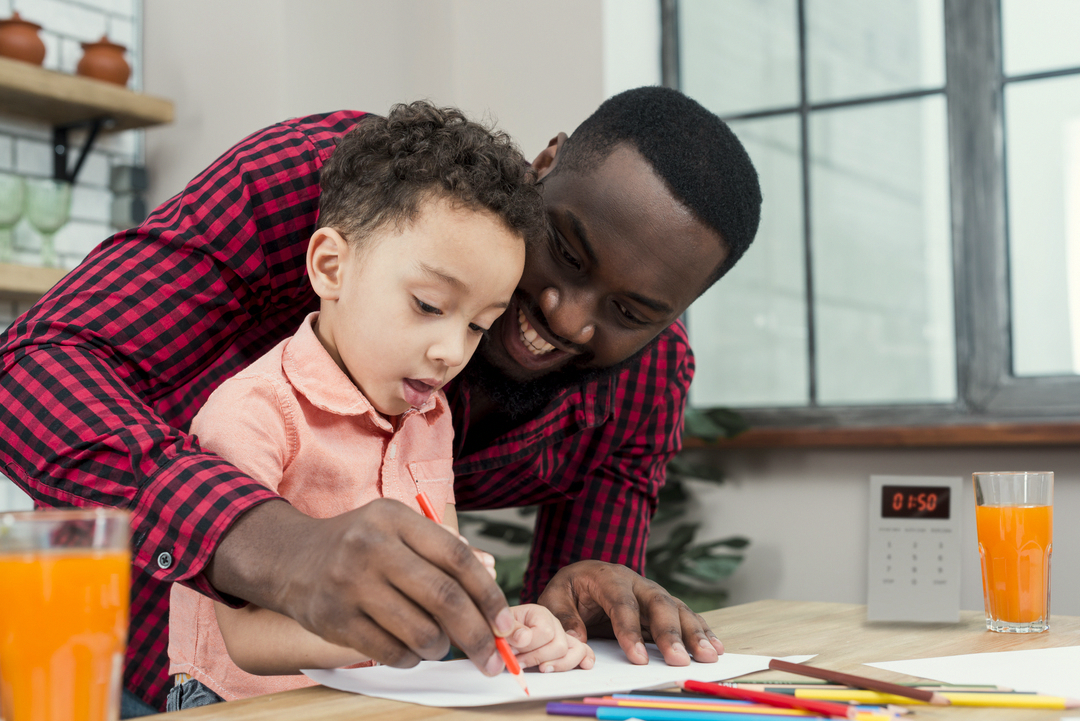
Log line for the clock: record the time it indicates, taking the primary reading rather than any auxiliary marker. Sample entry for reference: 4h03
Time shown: 1h50
